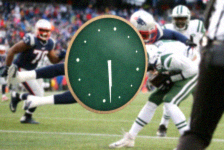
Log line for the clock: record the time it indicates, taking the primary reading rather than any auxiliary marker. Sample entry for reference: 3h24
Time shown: 5h28
